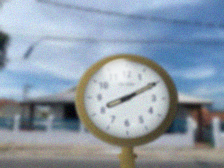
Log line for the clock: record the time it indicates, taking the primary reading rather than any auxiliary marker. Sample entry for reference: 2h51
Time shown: 8h10
